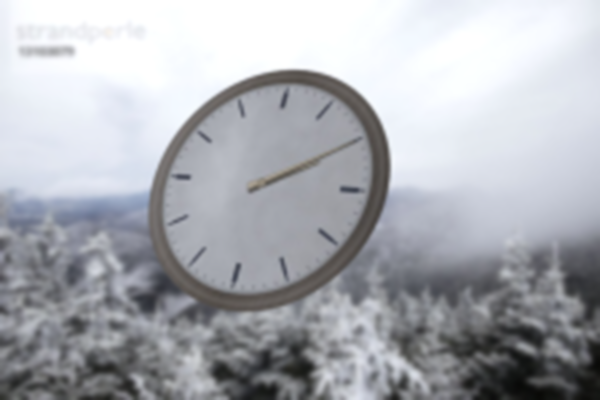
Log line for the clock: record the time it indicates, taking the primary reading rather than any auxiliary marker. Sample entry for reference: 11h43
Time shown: 2h10
